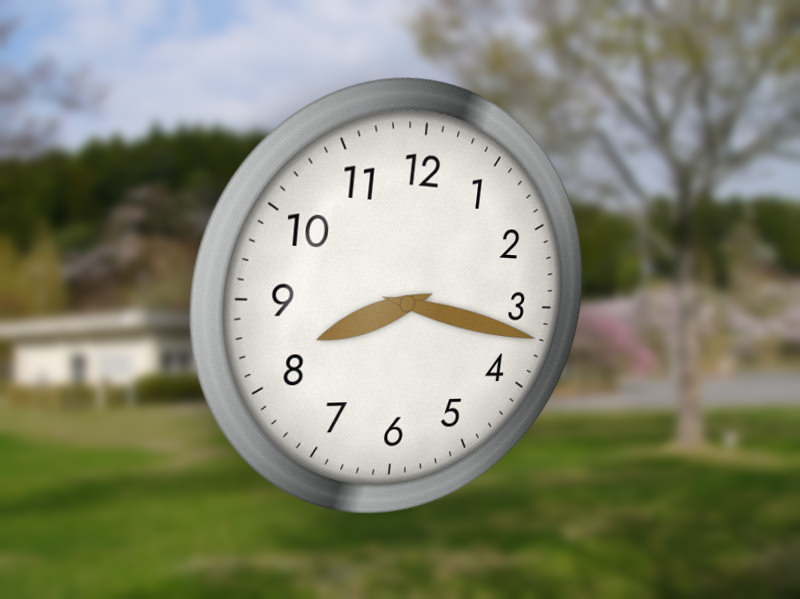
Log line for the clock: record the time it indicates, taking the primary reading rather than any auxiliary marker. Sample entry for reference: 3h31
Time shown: 8h17
